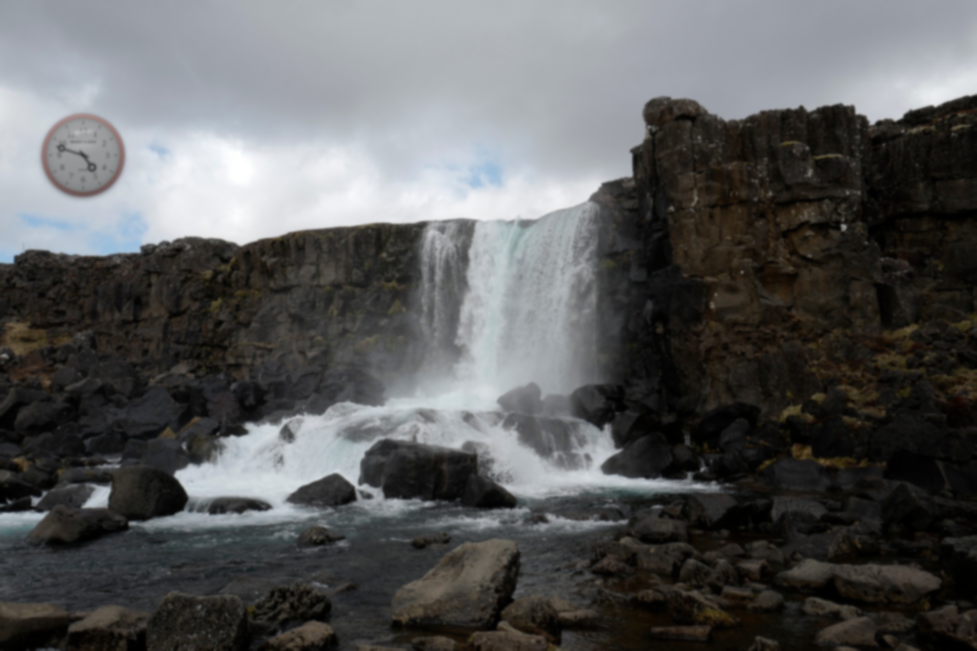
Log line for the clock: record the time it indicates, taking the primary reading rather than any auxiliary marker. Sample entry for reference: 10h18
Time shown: 4h48
